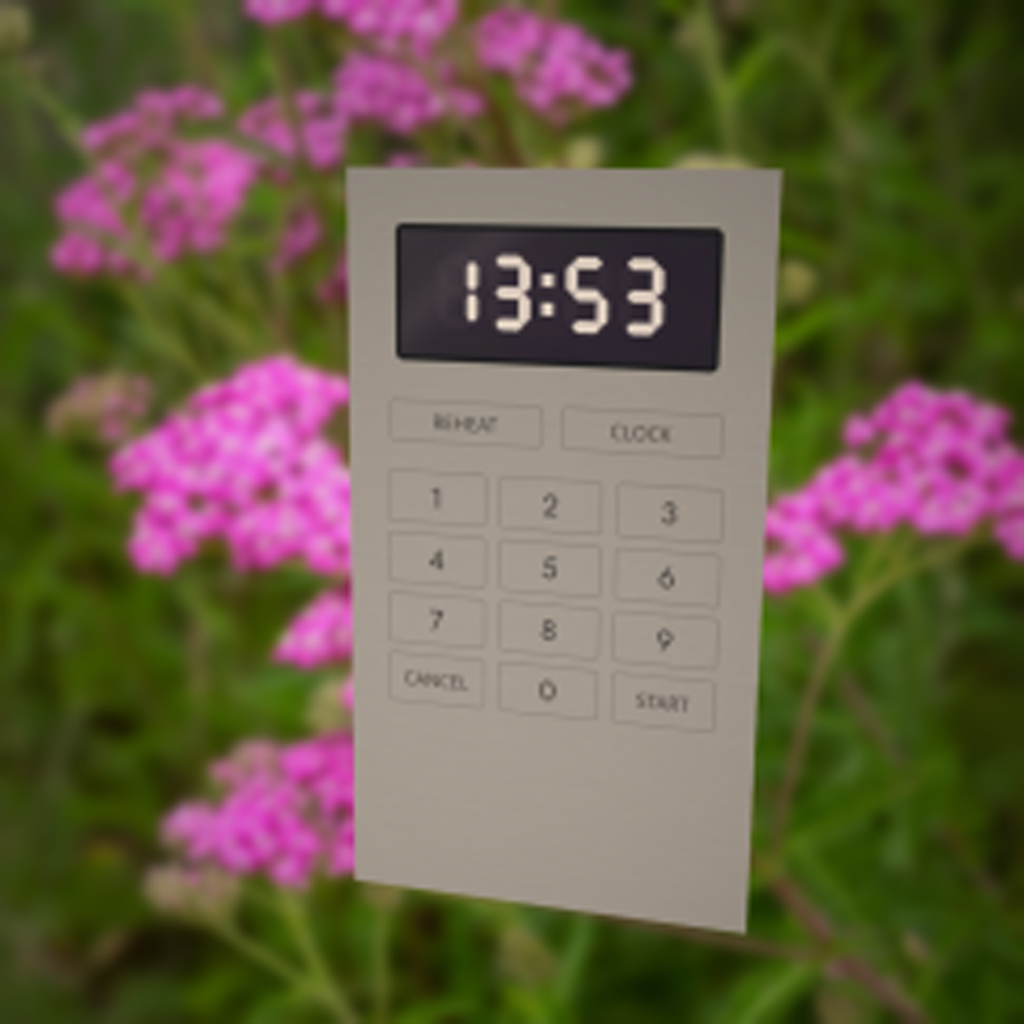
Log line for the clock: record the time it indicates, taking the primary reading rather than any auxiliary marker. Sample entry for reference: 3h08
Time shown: 13h53
